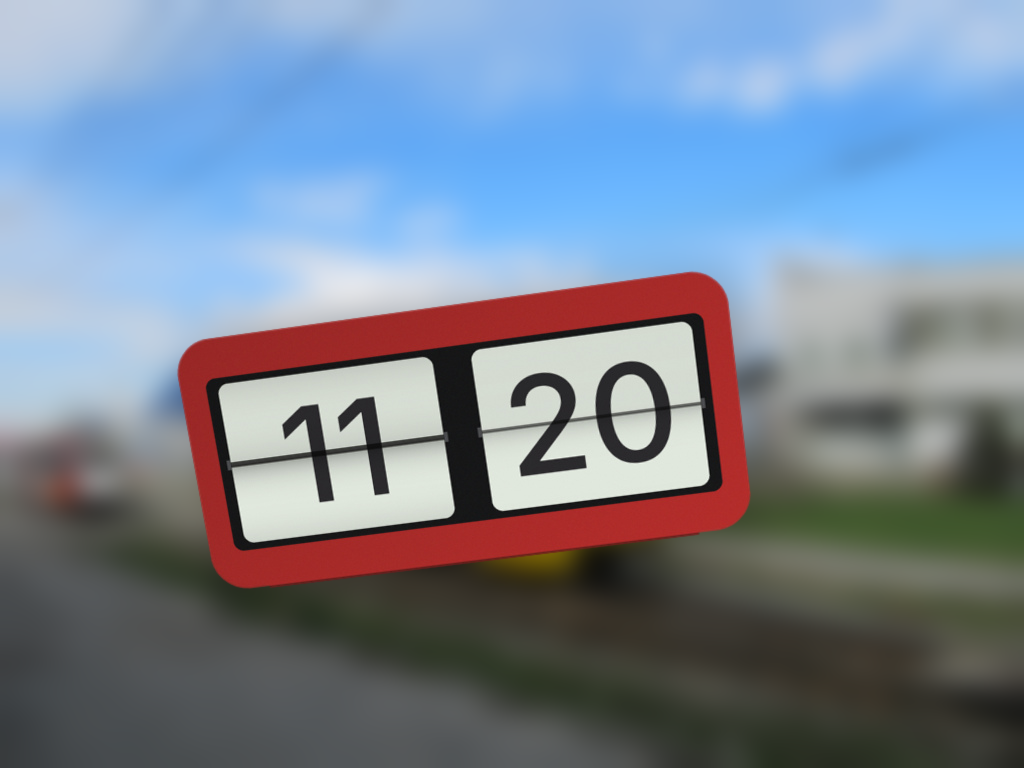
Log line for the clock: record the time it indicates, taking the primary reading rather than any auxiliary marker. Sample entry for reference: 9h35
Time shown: 11h20
